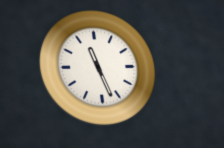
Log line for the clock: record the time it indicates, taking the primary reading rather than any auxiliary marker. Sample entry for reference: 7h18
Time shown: 11h27
